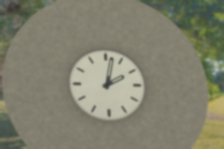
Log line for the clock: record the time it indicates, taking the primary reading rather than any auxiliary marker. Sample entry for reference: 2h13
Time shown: 2h02
